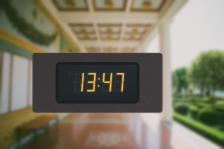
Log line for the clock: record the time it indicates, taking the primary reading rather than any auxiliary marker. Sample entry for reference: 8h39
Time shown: 13h47
